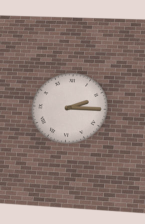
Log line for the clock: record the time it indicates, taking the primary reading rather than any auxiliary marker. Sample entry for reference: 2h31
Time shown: 2h15
